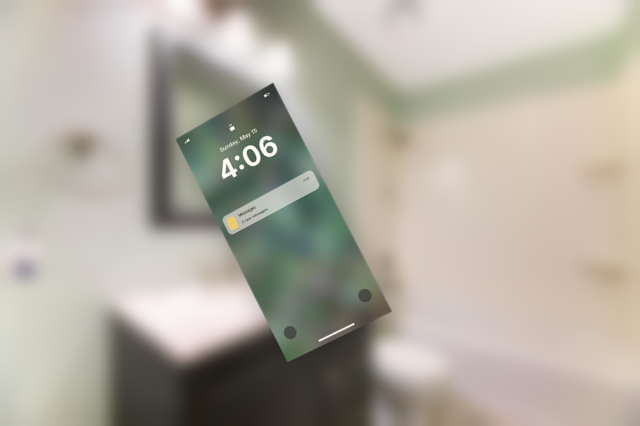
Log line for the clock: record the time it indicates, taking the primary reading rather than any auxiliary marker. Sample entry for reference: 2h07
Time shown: 4h06
